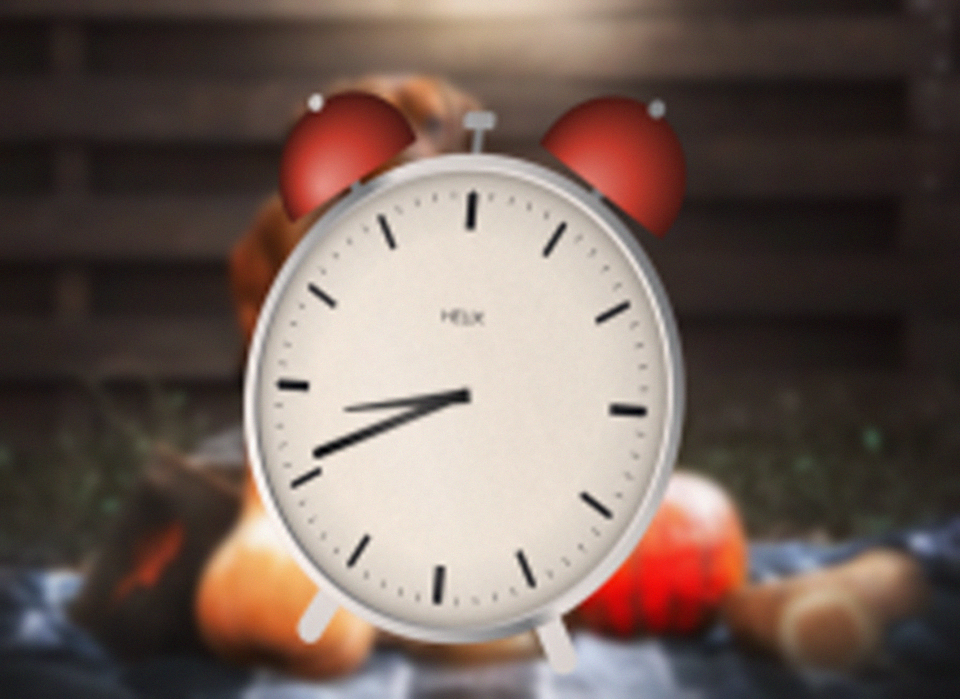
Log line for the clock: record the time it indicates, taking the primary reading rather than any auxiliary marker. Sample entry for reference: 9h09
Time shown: 8h41
